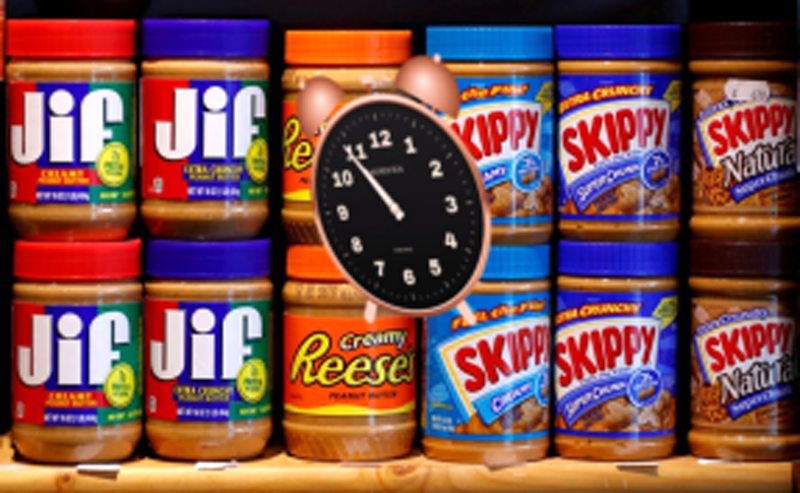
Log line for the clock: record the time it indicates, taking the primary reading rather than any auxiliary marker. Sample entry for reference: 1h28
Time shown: 10h54
